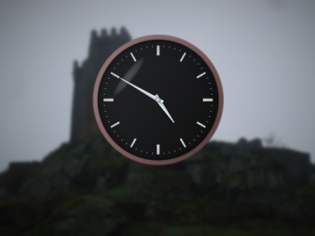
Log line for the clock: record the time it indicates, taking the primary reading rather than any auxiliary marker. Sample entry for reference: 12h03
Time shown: 4h50
